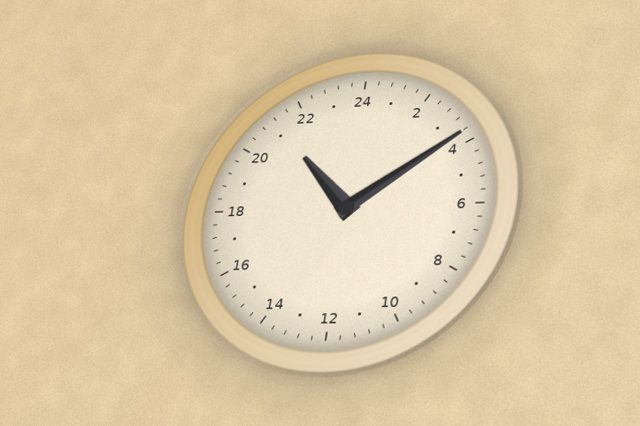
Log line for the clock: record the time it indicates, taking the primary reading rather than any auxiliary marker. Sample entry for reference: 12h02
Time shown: 21h09
